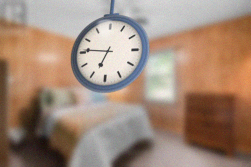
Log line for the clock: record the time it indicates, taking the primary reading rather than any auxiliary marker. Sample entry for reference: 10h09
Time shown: 6h46
